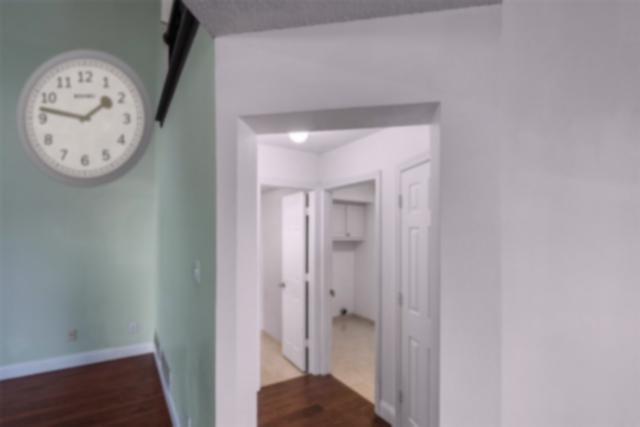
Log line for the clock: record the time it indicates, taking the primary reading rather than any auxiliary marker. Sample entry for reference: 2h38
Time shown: 1h47
